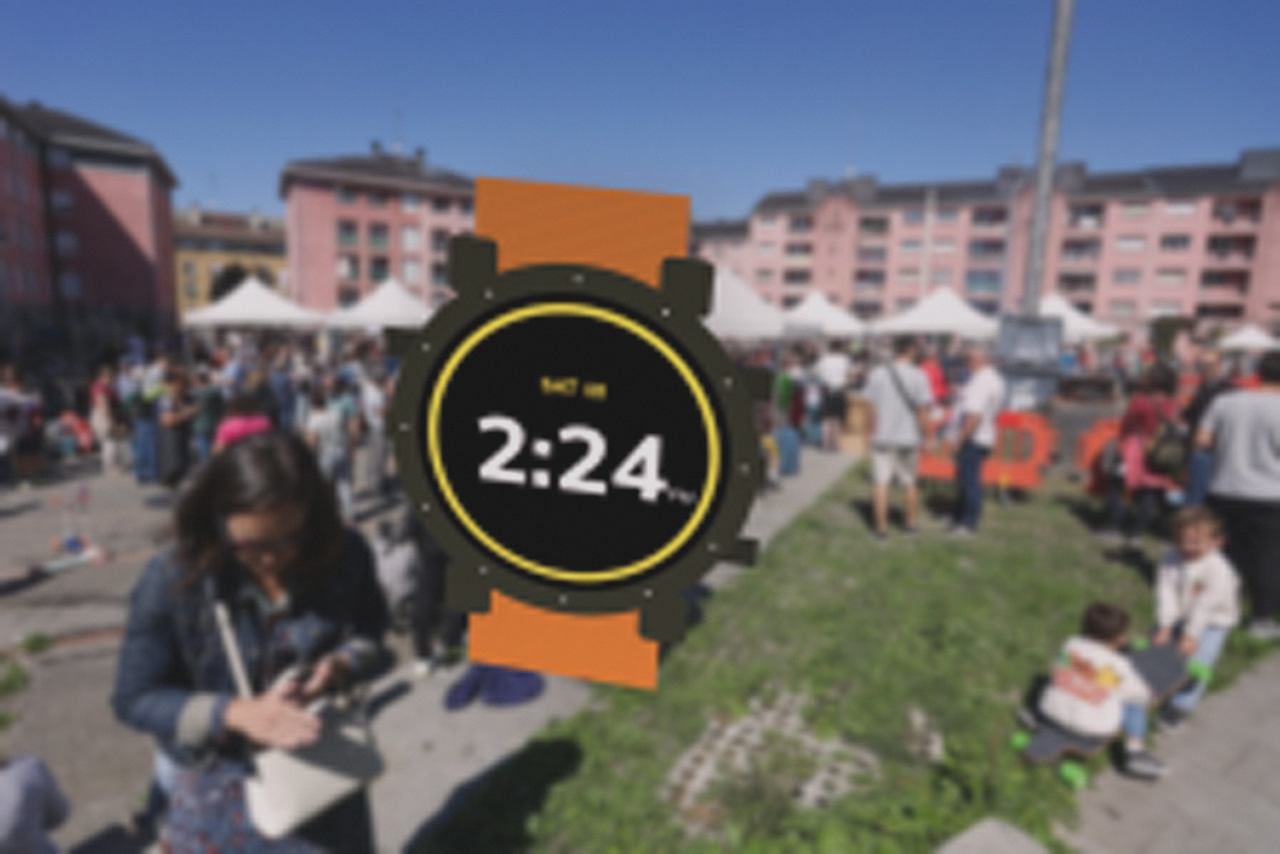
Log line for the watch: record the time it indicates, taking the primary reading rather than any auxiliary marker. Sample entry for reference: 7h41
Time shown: 2h24
